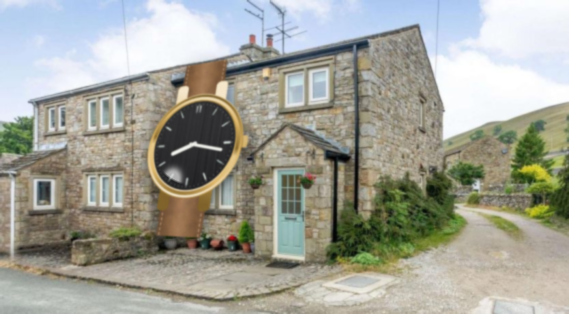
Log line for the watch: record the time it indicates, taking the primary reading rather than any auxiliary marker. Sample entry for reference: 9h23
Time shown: 8h17
